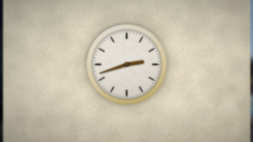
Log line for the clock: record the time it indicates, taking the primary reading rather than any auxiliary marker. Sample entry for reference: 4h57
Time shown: 2h42
